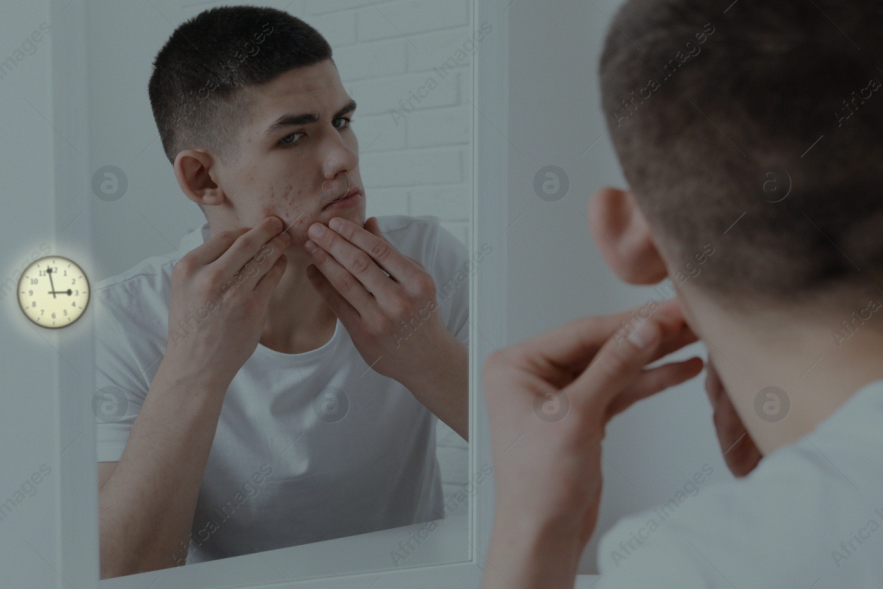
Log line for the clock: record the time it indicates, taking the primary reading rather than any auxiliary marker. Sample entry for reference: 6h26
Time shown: 2h58
